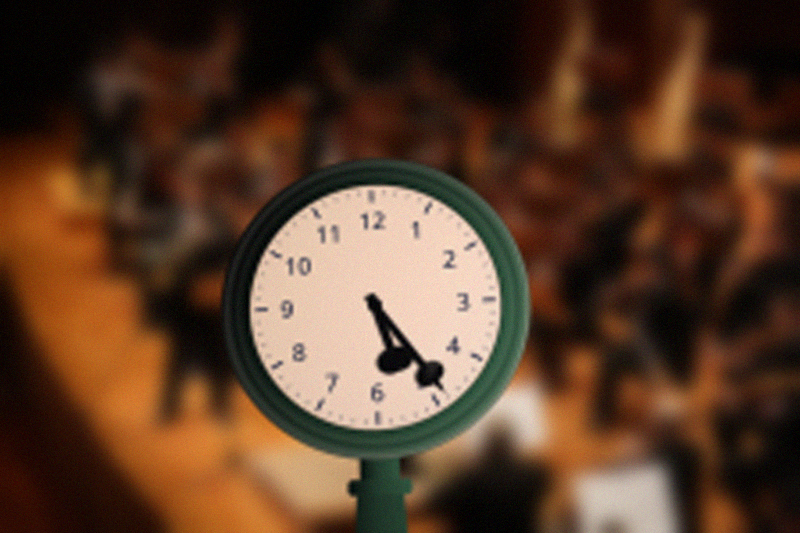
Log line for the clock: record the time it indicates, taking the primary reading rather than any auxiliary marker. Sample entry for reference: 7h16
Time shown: 5h24
